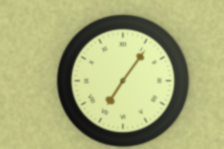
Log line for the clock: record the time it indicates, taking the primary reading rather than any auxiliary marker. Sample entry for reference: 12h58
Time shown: 7h06
